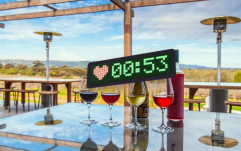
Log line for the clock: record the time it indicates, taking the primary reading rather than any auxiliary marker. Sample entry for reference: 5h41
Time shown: 0h53
